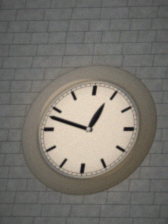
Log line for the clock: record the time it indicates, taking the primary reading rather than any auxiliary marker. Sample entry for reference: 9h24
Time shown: 12h48
